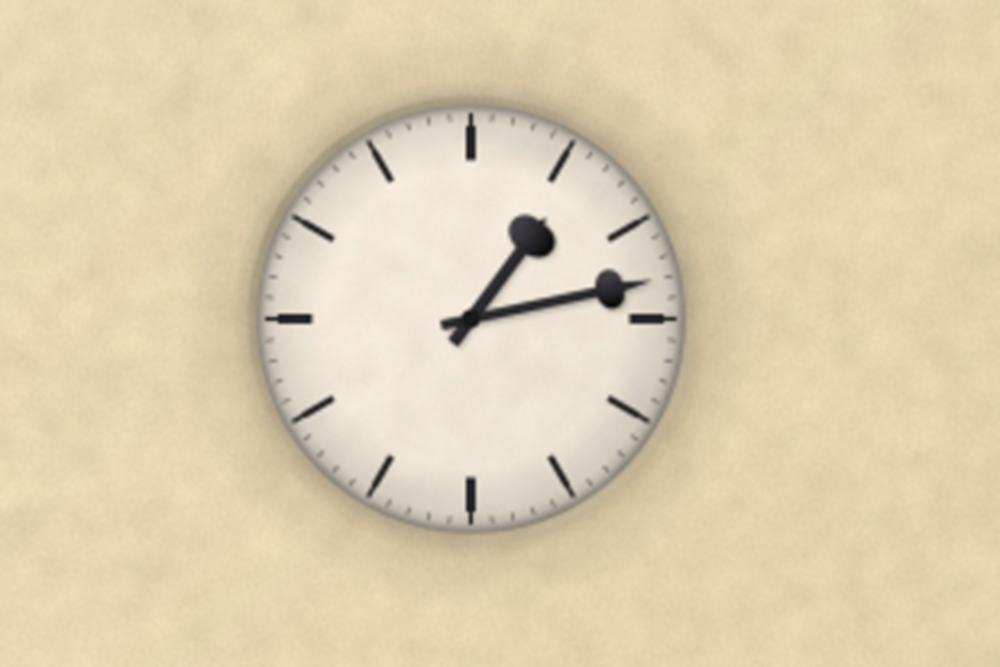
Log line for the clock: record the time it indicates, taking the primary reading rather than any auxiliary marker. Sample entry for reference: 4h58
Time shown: 1h13
